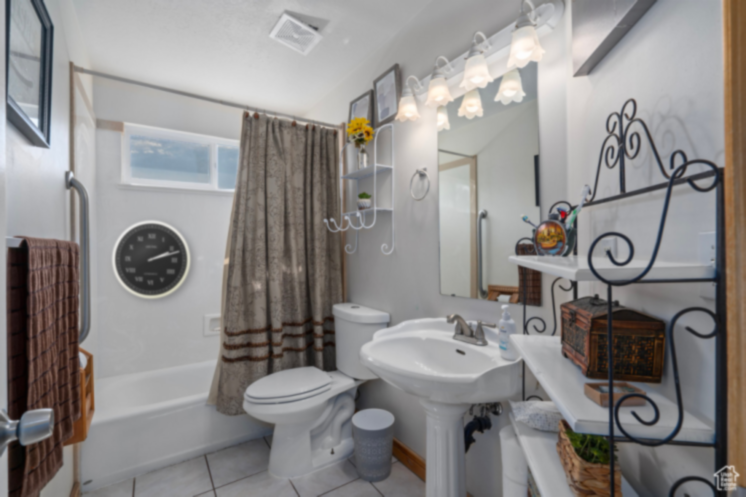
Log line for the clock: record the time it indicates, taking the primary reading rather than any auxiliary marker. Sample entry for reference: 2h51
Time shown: 2h12
